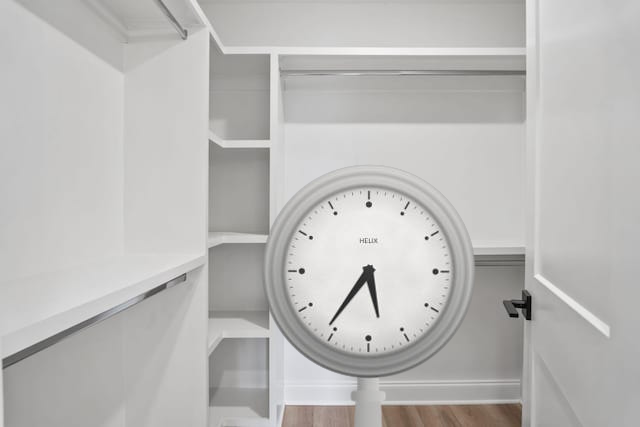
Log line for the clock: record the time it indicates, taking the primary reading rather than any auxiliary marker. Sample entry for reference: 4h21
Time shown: 5h36
